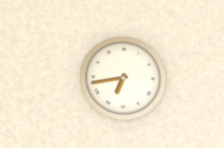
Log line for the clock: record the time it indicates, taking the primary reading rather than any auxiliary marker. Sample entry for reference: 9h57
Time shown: 6h43
